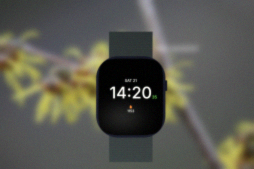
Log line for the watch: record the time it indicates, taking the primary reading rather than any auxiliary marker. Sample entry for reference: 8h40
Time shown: 14h20
